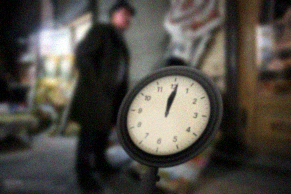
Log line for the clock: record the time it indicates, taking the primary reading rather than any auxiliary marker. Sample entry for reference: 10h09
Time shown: 12h01
